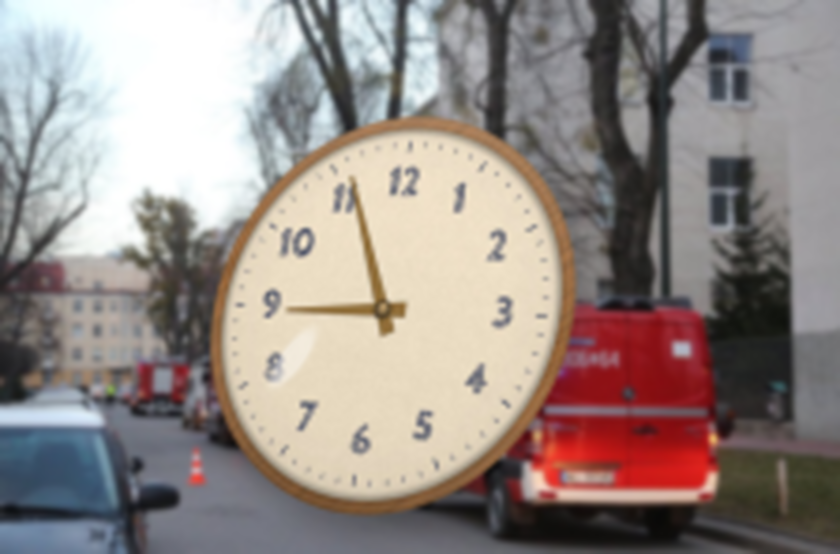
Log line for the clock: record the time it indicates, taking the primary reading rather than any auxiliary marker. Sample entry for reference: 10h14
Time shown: 8h56
